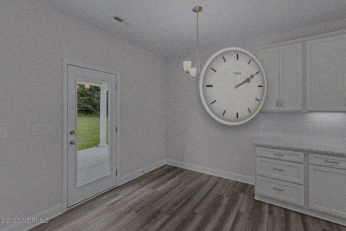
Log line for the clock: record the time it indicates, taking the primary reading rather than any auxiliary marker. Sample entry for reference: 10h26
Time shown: 2h10
